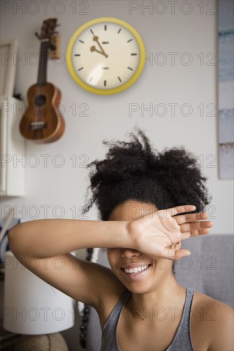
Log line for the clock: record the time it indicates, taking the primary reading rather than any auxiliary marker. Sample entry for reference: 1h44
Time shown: 9h55
